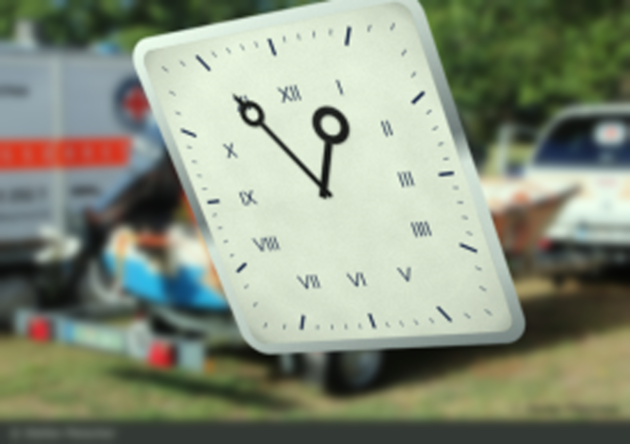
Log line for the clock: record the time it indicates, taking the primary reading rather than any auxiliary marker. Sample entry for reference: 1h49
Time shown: 12h55
